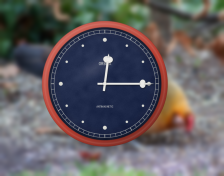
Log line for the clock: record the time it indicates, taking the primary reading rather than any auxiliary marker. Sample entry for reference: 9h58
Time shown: 12h15
